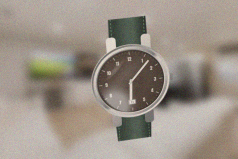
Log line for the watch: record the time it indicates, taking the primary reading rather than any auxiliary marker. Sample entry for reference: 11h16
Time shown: 6h07
